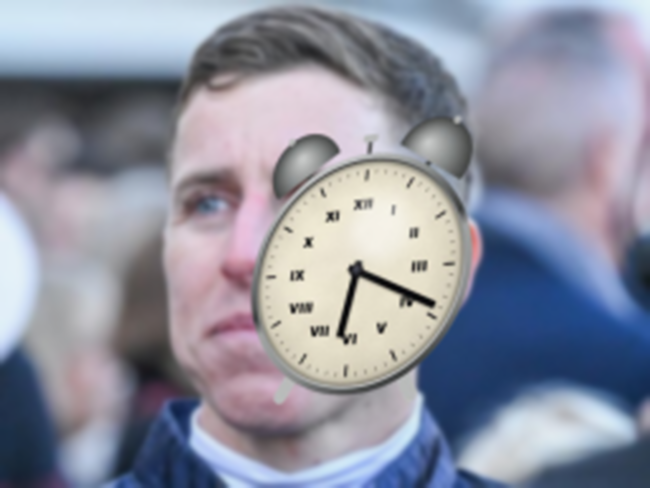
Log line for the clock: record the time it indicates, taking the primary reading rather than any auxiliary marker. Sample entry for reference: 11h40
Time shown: 6h19
